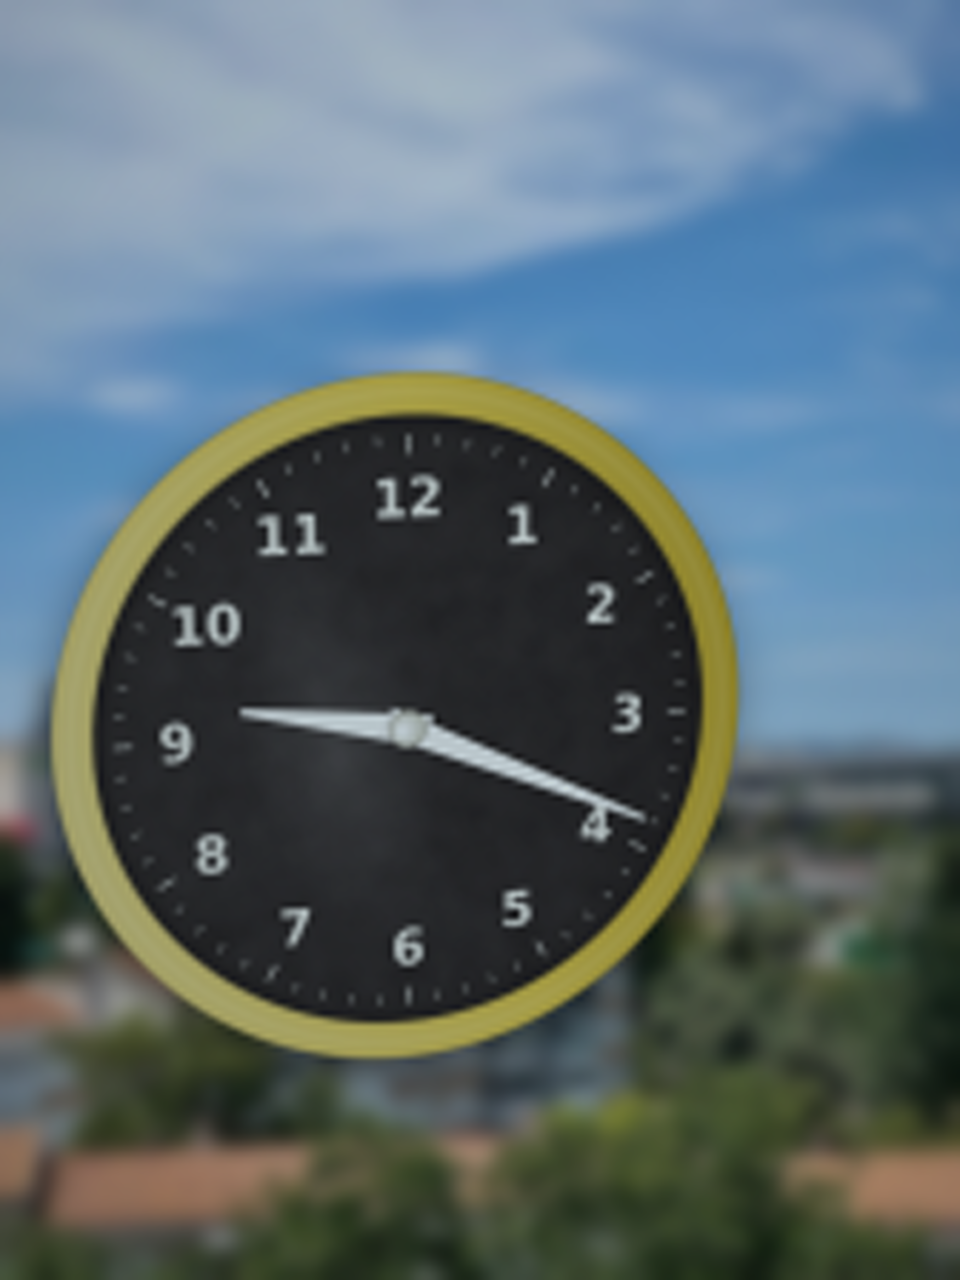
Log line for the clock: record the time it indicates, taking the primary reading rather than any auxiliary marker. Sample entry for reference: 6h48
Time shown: 9h19
